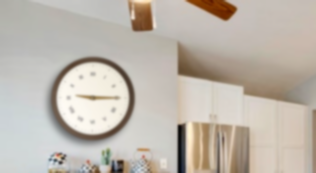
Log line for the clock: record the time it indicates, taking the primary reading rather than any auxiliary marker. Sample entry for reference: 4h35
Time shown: 9h15
